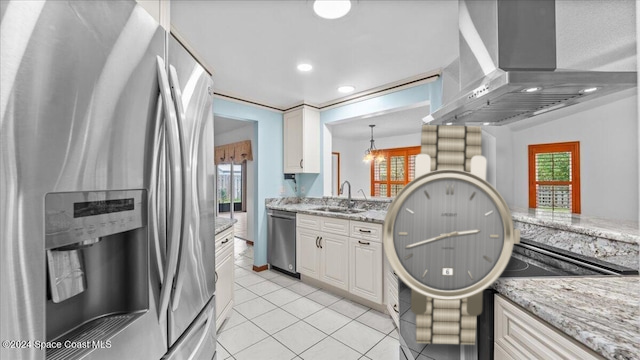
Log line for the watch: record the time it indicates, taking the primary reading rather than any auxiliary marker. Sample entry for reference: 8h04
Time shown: 2h42
